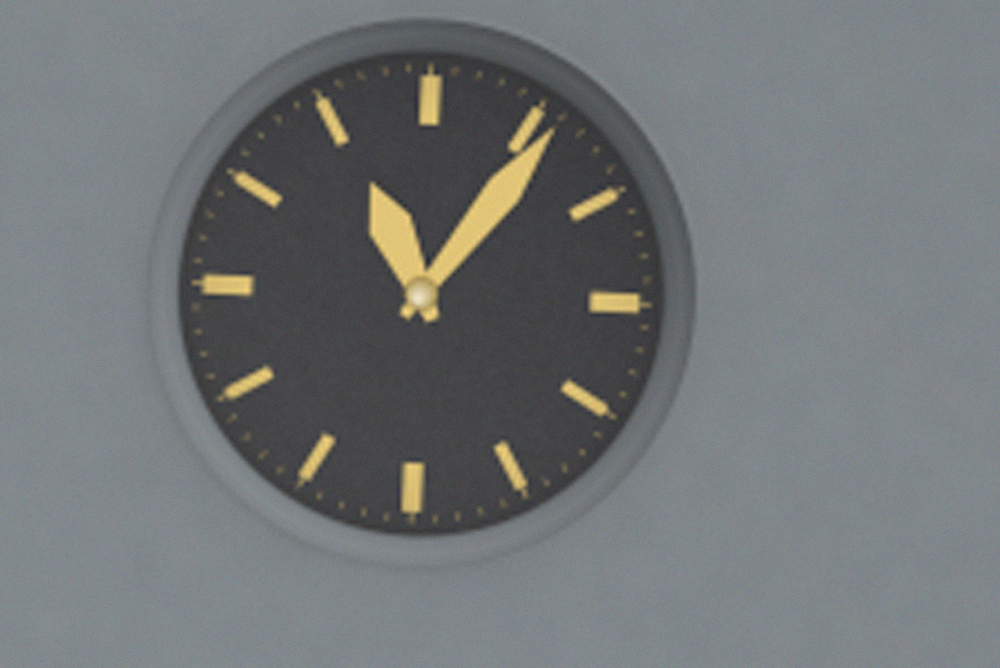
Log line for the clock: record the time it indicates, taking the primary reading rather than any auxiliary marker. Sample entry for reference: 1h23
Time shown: 11h06
